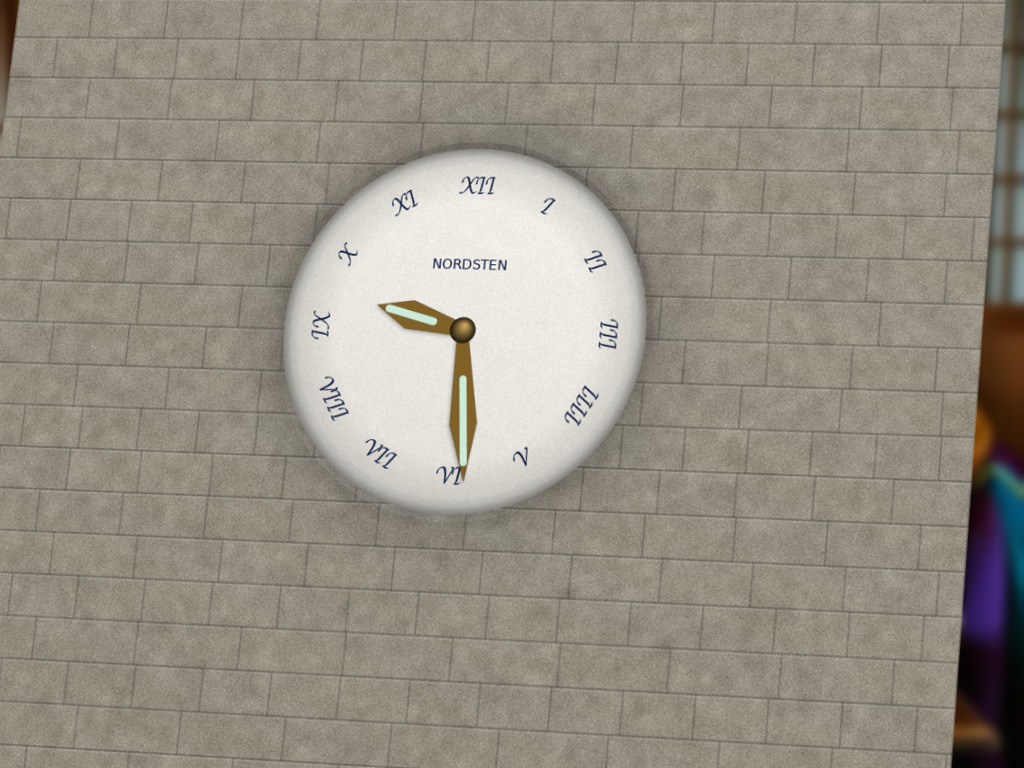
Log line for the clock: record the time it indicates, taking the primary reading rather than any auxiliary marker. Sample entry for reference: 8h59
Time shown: 9h29
